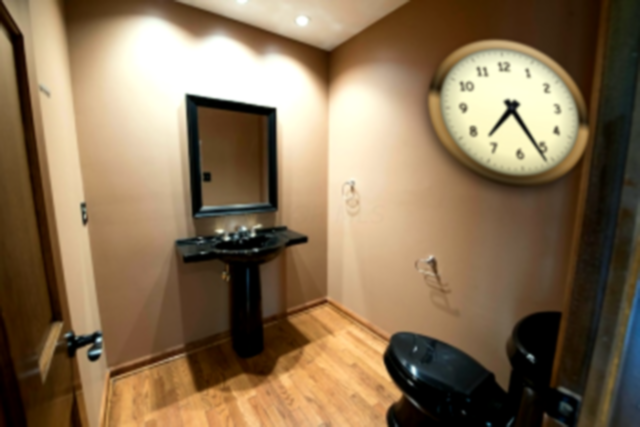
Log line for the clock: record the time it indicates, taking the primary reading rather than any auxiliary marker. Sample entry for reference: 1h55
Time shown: 7h26
